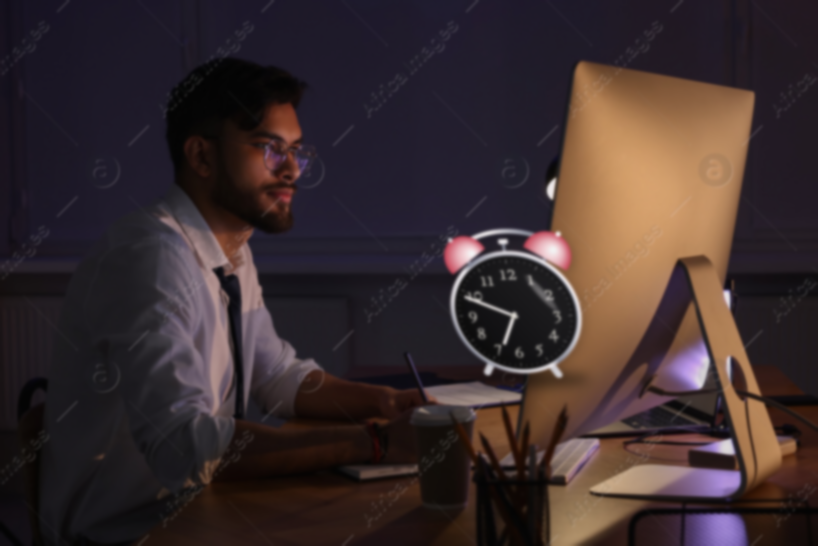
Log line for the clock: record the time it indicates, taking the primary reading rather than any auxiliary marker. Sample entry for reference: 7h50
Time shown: 6h49
